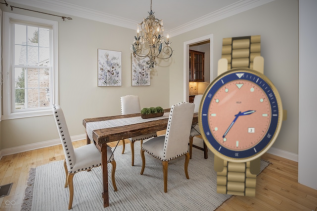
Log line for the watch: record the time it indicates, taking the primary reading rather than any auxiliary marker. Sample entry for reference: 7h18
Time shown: 2h36
